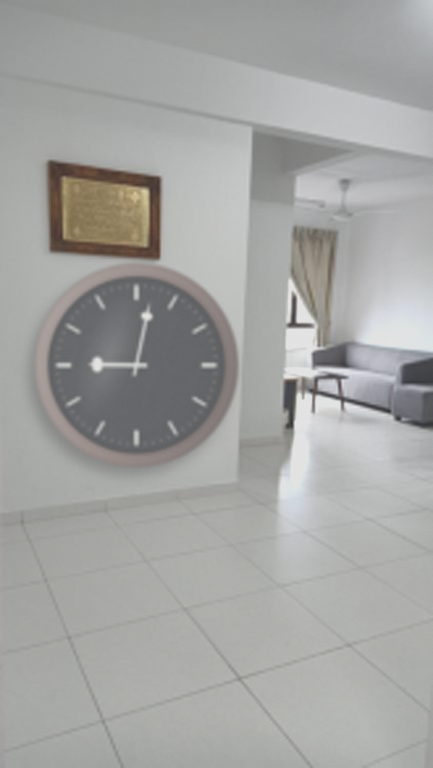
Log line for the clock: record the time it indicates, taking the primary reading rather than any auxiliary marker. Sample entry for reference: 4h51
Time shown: 9h02
